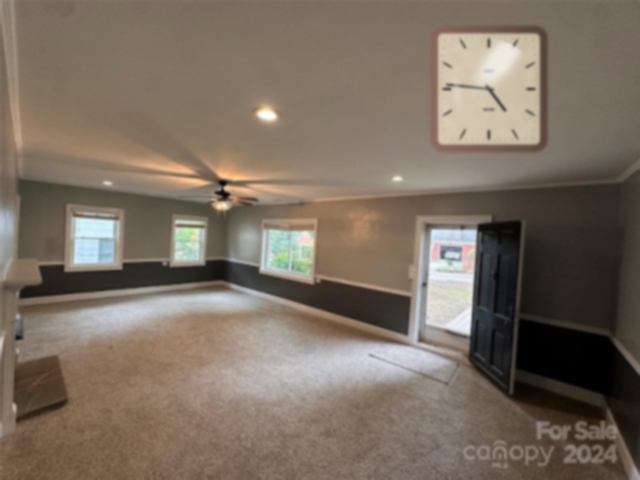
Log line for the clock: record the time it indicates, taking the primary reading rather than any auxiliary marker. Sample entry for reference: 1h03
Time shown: 4h46
